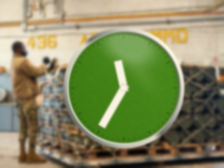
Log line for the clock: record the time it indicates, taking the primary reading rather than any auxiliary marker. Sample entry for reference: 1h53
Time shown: 11h35
